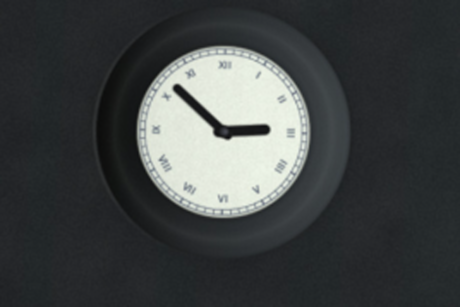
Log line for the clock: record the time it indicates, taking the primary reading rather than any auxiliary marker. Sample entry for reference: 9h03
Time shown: 2h52
